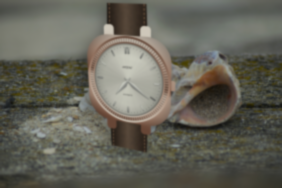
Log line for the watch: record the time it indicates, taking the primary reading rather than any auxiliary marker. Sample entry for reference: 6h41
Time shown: 7h21
